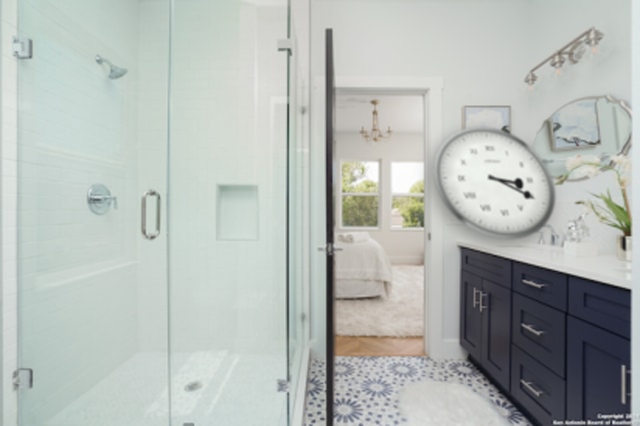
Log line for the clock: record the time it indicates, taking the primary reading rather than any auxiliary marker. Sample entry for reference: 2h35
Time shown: 3h20
